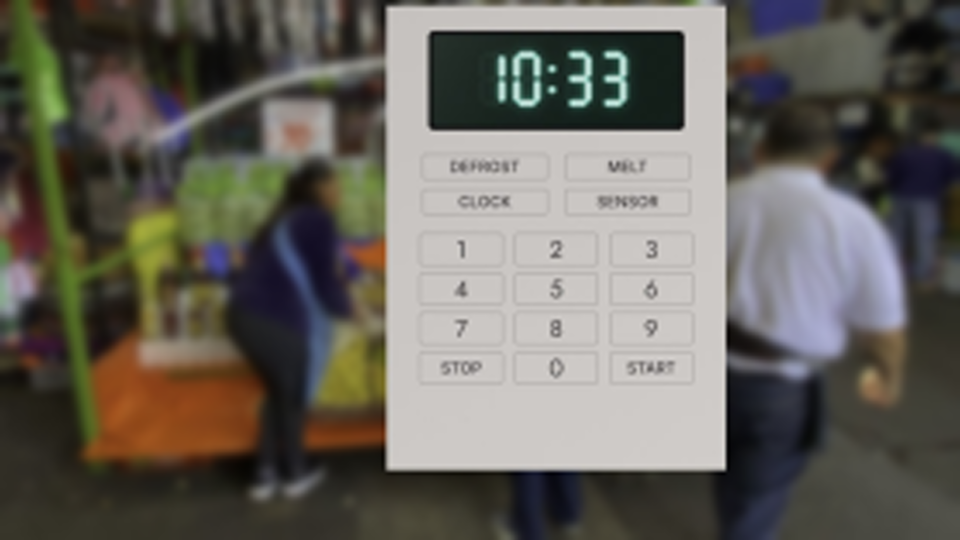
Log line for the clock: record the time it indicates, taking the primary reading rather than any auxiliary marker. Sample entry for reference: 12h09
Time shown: 10h33
